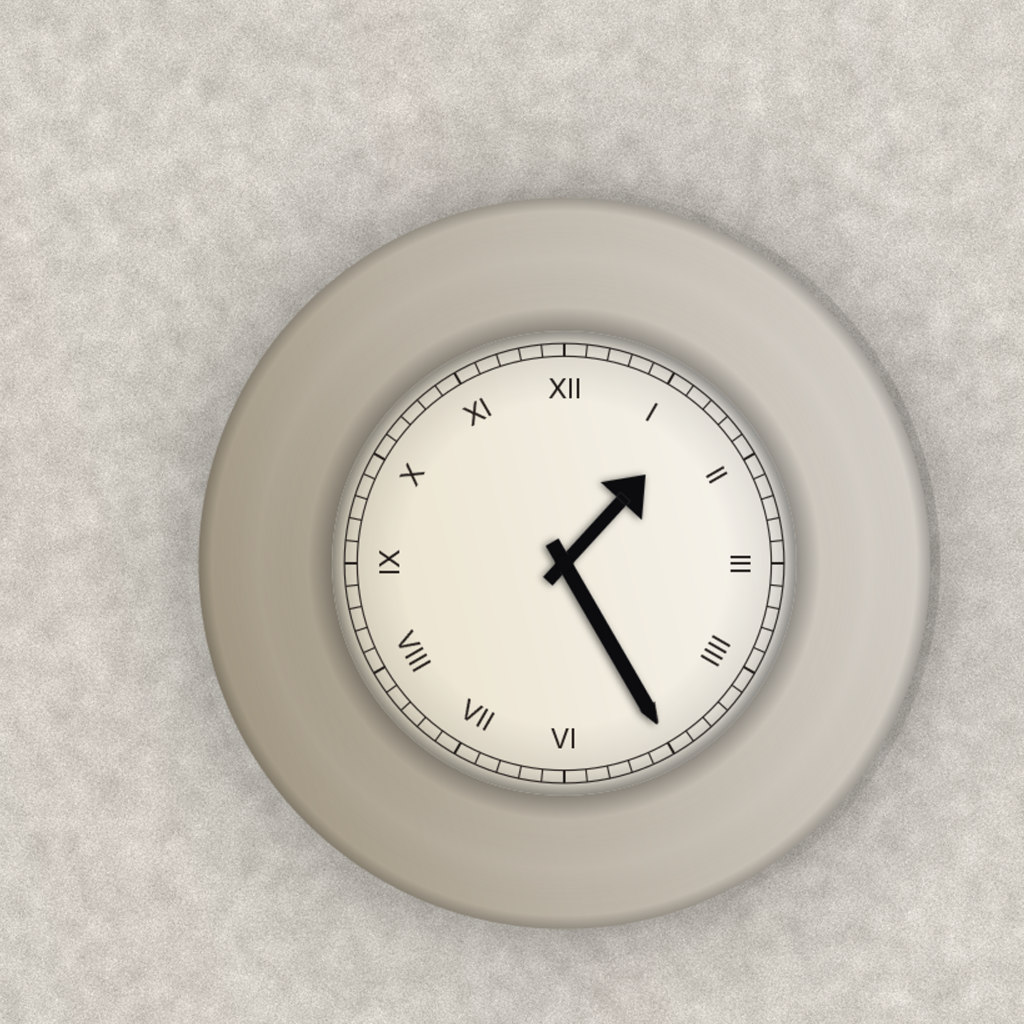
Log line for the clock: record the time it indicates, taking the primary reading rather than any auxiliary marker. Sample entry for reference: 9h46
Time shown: 1h25
